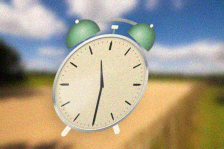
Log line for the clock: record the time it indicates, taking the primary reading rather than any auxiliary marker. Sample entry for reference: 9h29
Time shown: 11h30
